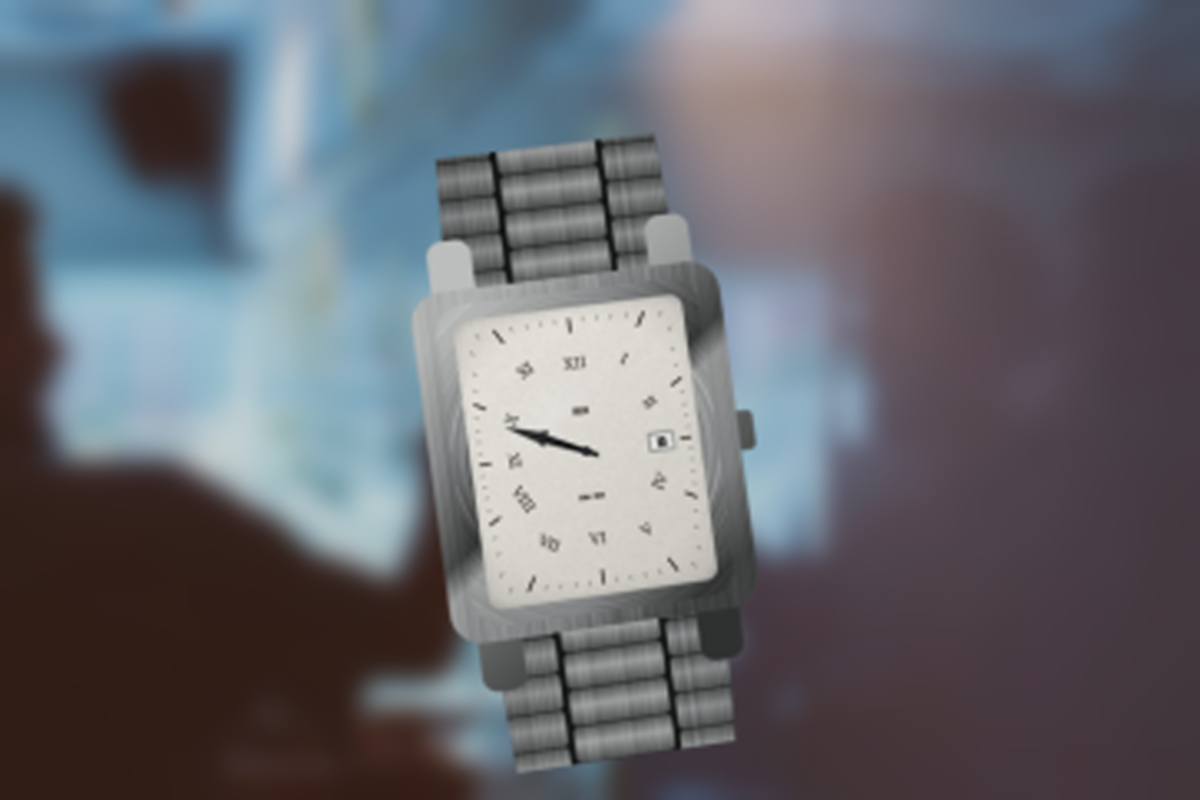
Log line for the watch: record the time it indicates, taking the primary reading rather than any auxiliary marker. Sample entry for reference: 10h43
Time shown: 9h49
